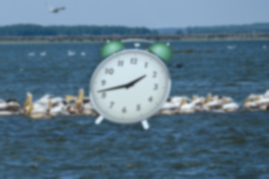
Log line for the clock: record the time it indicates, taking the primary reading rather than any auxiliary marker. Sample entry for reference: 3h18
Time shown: 1h42
